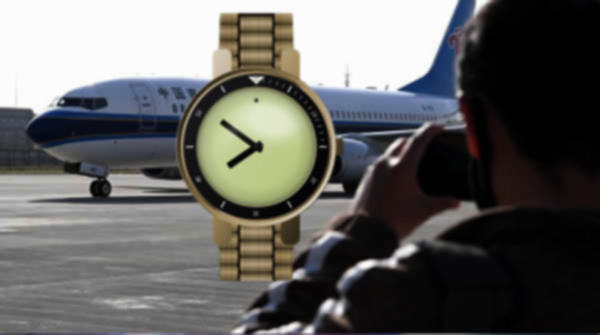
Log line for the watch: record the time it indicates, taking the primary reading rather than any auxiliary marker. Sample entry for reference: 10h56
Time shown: 7h51
